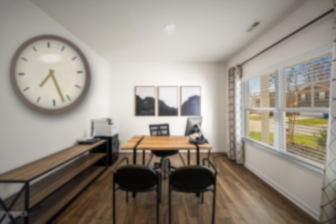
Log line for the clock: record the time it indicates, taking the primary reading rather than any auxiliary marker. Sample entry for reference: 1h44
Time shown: 7h27
